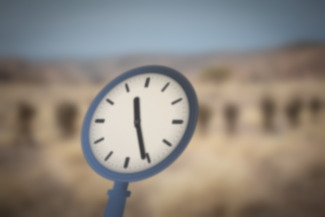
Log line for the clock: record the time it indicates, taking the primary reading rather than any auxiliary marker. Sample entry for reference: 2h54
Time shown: 11h26
